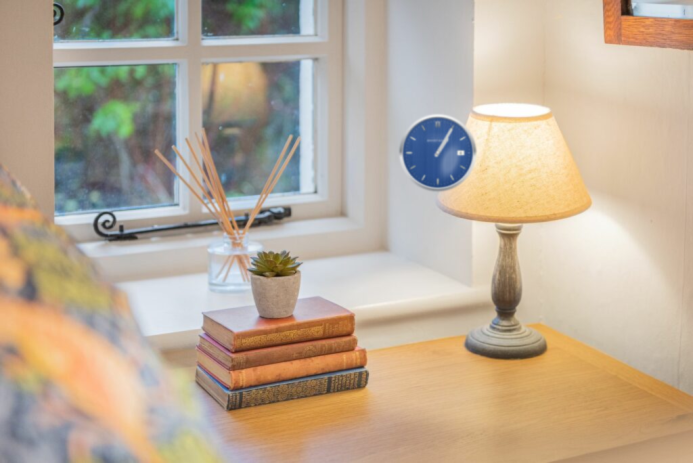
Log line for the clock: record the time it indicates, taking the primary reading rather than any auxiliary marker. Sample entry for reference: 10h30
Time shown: 1h05
